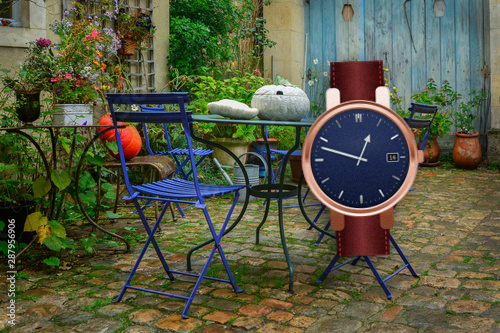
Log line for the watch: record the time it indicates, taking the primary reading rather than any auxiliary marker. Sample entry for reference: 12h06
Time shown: 12h48
